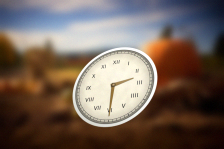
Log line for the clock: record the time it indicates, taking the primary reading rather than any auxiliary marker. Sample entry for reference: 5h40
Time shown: 2h30
